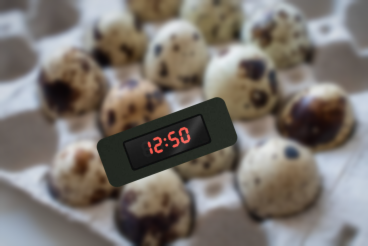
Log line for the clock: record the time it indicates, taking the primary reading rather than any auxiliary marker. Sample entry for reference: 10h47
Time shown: 12h50
